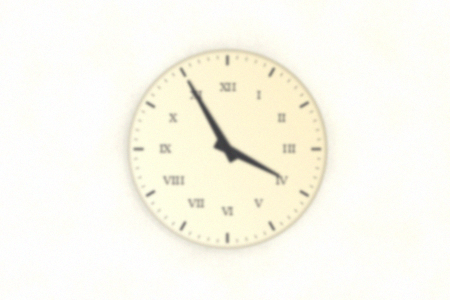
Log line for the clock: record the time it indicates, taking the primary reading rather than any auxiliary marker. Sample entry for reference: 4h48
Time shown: 3h55
